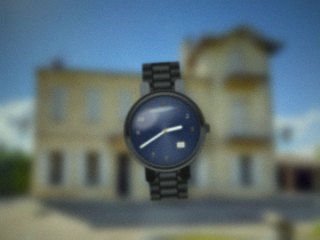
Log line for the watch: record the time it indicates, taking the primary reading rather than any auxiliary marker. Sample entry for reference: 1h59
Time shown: 2h40
